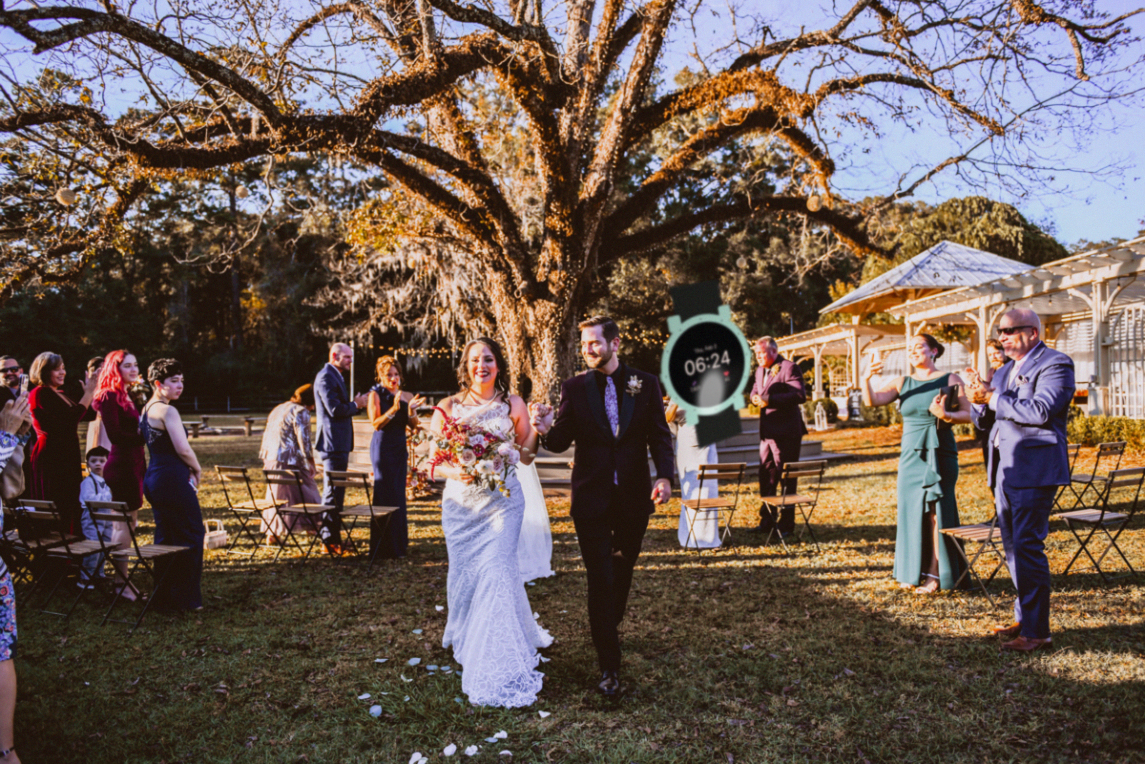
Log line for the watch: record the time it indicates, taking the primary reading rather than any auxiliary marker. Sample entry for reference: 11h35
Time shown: 6h24
